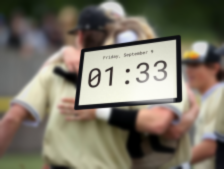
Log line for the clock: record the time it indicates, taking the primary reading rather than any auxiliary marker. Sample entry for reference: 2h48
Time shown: 1h33
